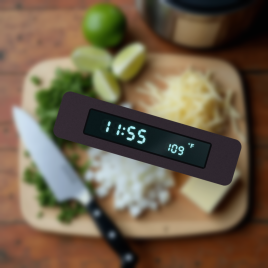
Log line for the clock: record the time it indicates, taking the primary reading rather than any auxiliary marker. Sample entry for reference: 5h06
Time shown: 11h55
